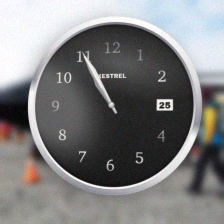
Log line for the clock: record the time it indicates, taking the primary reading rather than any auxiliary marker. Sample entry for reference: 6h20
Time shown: 10h55
